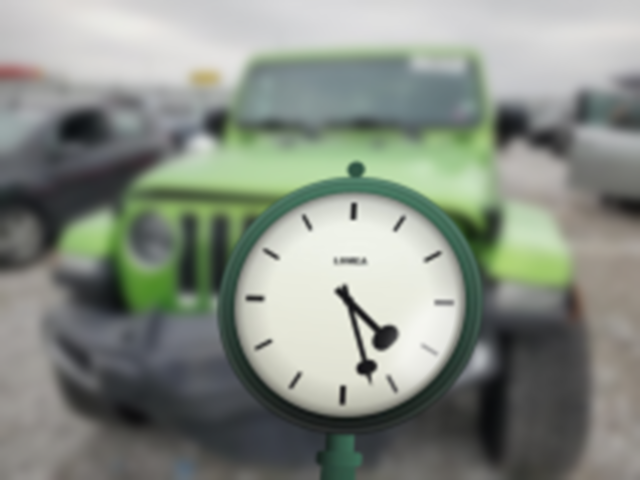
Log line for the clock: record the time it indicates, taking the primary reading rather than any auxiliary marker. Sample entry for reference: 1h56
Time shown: 4h27
